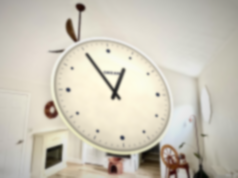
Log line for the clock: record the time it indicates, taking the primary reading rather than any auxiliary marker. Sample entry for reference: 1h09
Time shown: 12h55
